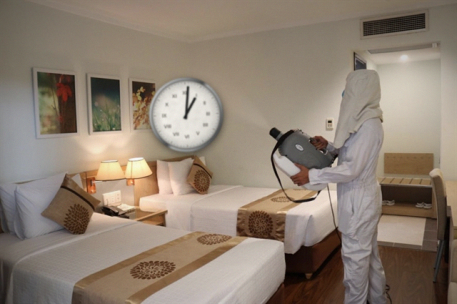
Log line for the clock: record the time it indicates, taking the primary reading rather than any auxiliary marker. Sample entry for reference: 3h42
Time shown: 1h01
